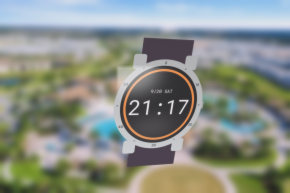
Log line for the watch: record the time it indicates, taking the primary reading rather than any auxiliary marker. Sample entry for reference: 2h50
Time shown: 21h17
